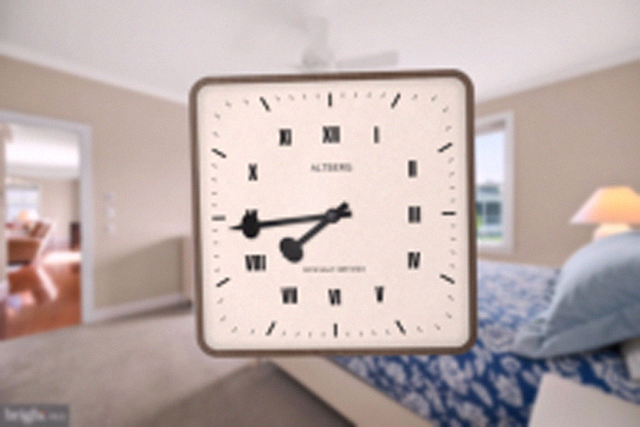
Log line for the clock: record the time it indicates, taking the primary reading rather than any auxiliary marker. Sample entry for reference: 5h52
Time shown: 7h44
